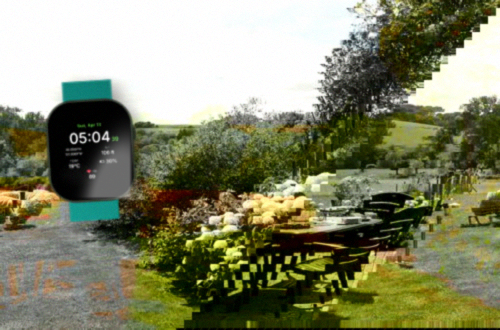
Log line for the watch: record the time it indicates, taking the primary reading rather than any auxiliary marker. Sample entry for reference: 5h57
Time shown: 5h04
